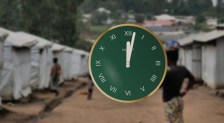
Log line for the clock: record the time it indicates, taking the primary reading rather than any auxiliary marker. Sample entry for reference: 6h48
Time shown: 12h02
